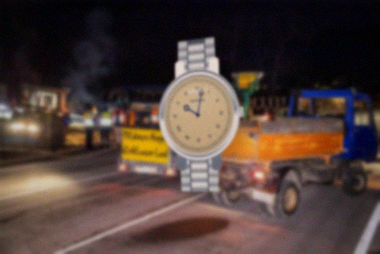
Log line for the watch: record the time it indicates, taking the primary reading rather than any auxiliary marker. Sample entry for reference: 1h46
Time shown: 10h02
